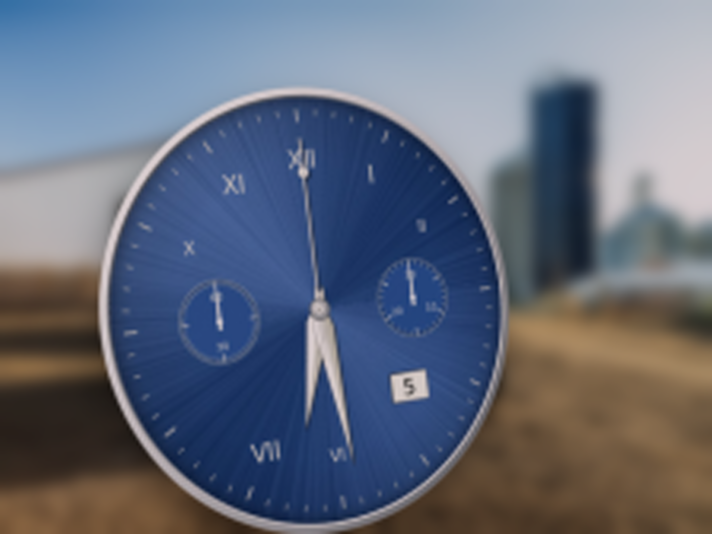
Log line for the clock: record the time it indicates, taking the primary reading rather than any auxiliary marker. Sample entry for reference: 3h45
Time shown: 6h29
